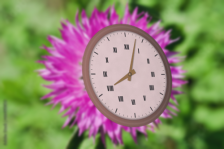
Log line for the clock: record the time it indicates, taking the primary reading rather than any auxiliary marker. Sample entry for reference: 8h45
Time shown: 8h03
